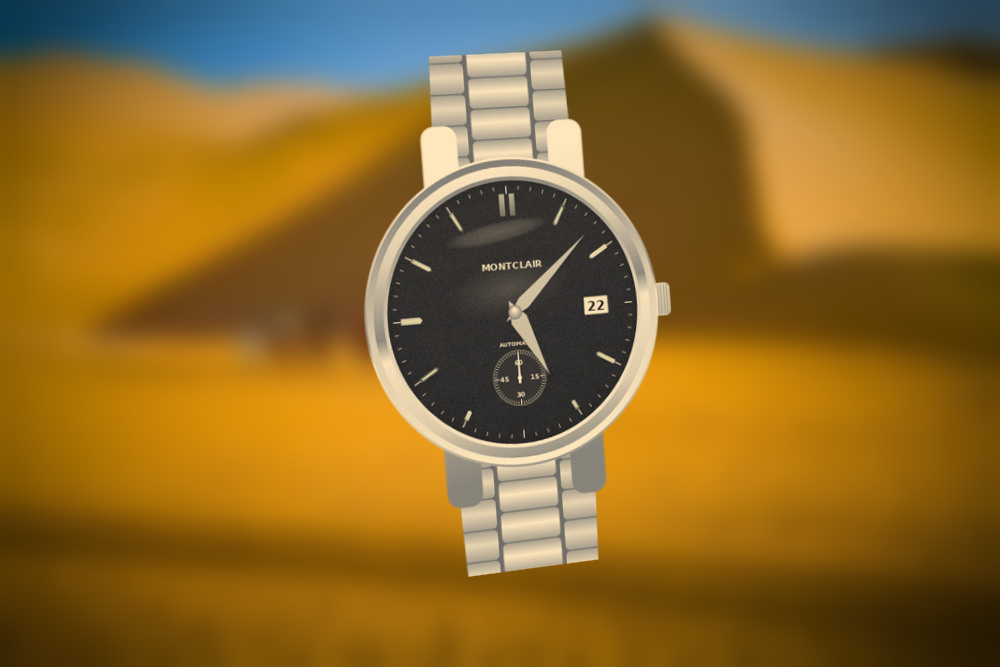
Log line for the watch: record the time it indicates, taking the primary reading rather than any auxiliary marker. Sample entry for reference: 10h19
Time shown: 5h08
